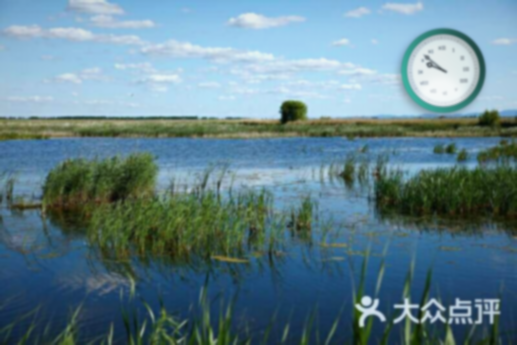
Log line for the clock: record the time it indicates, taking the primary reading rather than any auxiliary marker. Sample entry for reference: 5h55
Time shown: 9h52
